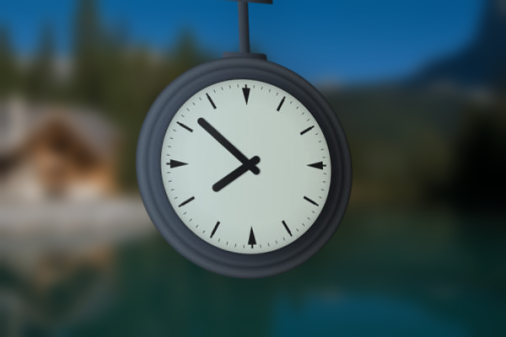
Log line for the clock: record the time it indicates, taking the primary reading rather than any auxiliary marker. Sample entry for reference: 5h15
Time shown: 7h52
